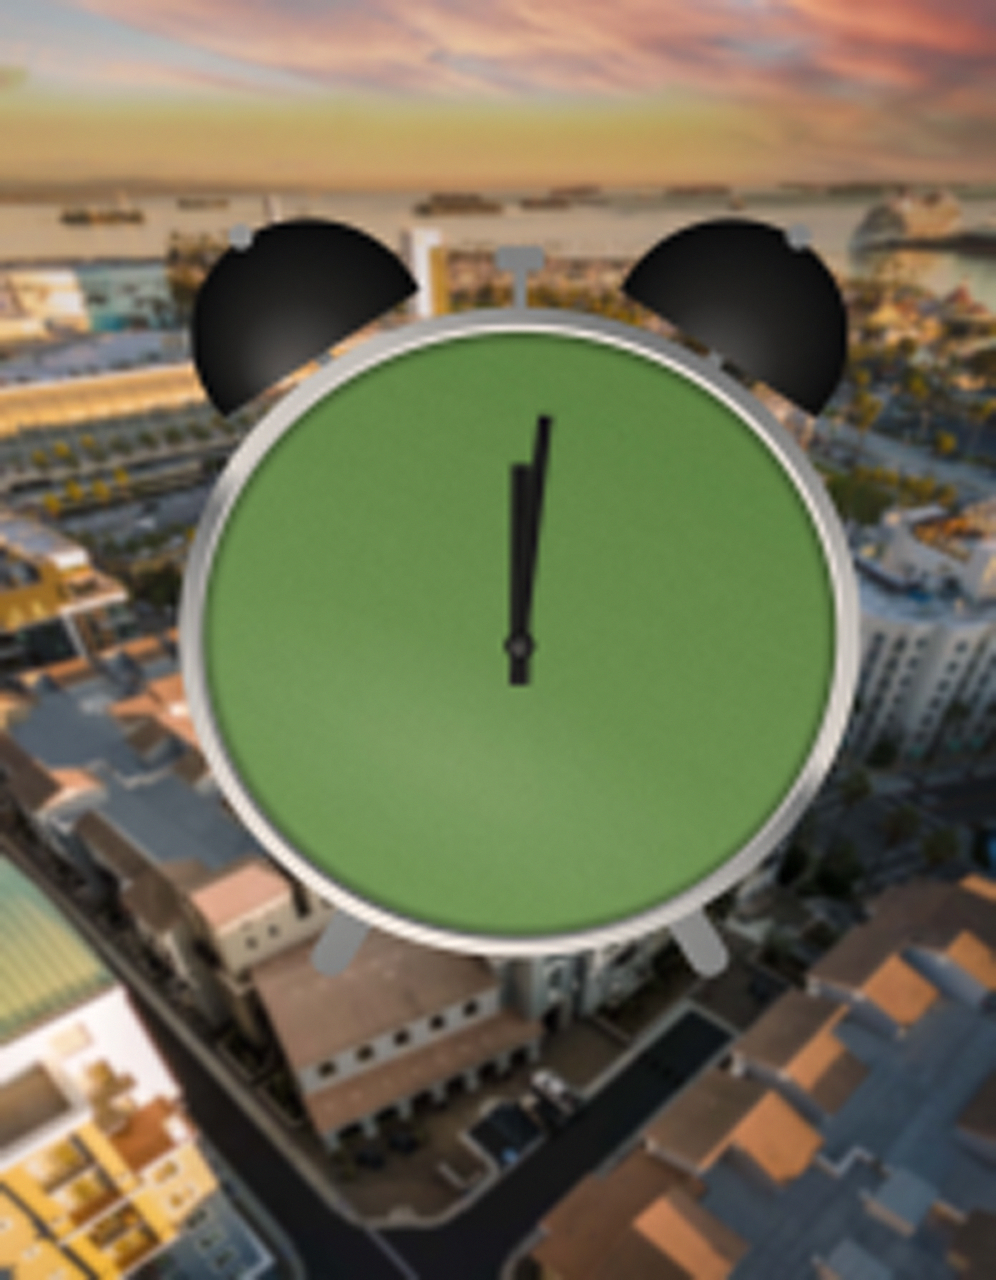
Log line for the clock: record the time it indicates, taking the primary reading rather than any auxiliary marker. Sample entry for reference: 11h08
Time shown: 12h01
